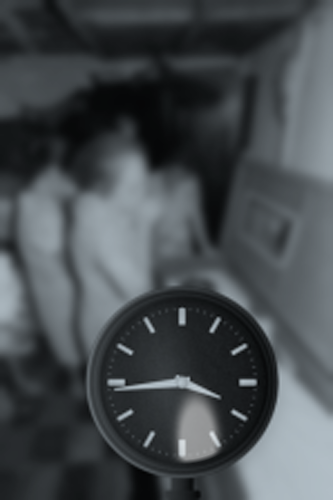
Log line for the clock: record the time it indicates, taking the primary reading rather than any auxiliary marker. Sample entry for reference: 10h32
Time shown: 3h44
